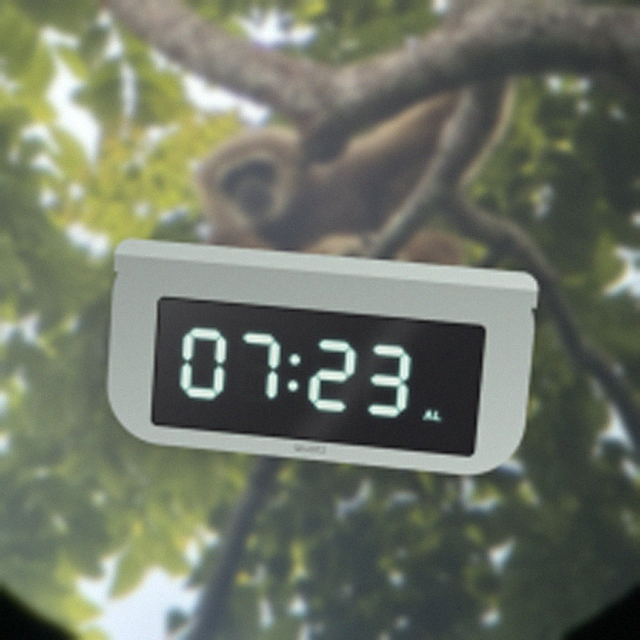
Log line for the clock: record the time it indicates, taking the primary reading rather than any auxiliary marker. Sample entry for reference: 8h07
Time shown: 7h23
